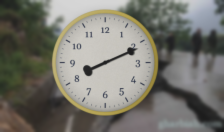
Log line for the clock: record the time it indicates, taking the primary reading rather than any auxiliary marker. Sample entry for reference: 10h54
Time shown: 8h11
